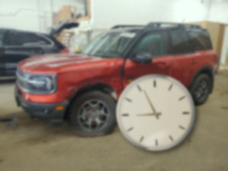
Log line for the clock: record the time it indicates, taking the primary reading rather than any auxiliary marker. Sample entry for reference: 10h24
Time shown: 8h56
